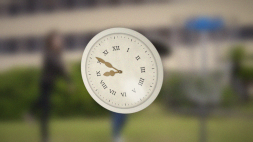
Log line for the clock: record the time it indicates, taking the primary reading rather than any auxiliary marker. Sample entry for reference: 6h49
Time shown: 8h51
